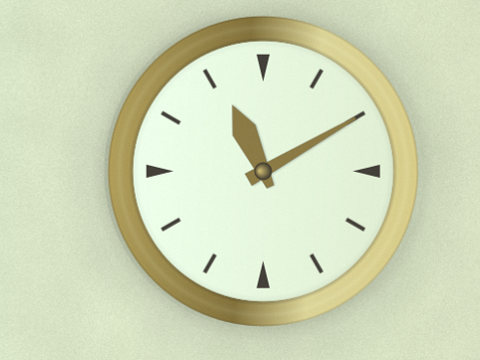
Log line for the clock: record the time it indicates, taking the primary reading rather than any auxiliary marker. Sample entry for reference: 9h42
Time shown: 11h10
